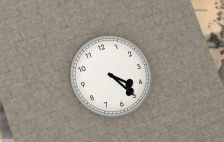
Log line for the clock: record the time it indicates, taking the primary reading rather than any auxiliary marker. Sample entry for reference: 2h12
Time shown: 4h25
